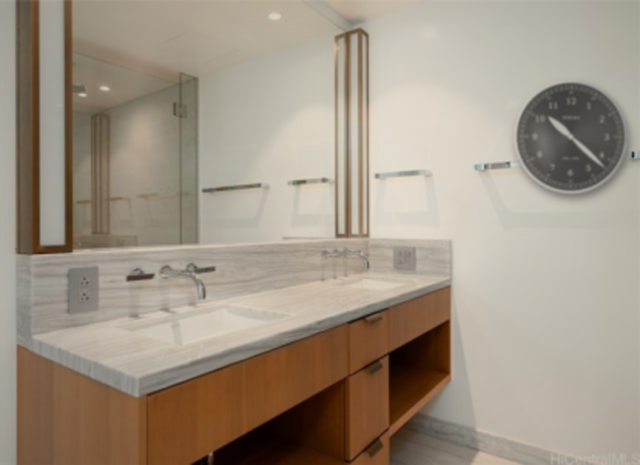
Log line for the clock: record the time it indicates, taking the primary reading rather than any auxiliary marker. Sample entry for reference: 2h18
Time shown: 10h22
